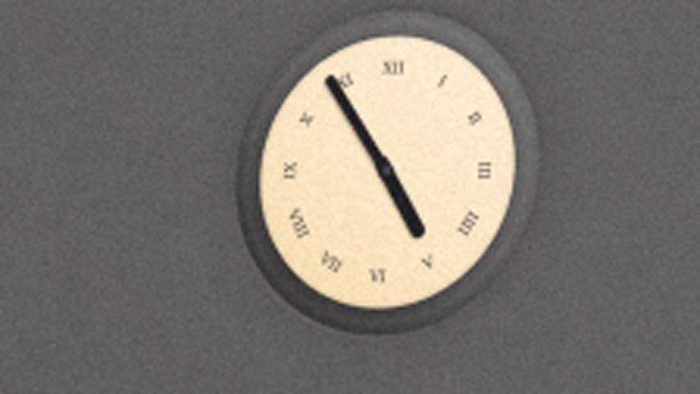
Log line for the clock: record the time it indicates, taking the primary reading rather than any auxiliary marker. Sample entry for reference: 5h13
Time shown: 4h54
